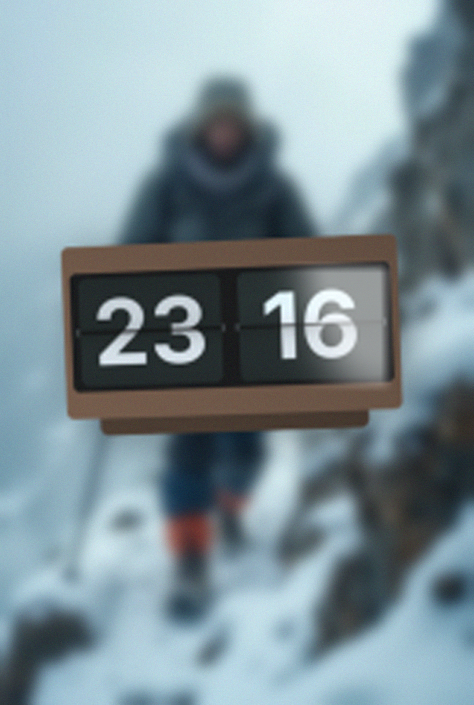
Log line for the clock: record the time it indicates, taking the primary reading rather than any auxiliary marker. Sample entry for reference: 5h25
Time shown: 23h16
